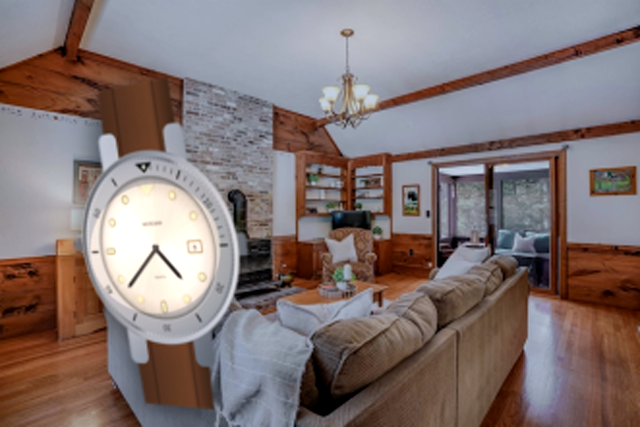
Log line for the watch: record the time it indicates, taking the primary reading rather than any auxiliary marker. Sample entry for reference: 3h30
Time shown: 4h38
